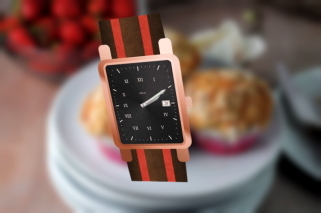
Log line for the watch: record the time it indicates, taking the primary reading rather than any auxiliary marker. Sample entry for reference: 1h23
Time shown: 2h10
